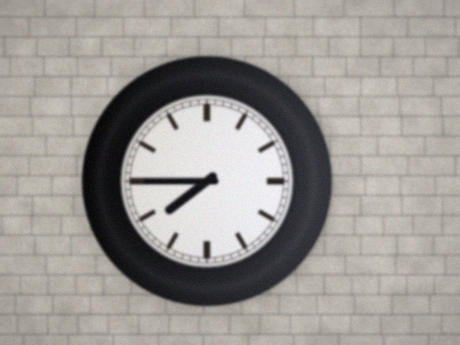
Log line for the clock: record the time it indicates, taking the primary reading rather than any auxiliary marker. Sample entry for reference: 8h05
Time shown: 7h45
